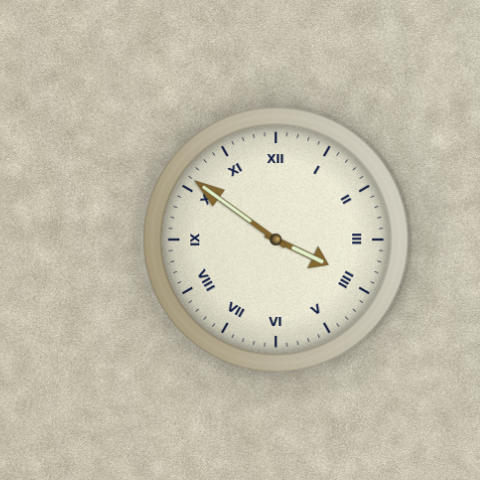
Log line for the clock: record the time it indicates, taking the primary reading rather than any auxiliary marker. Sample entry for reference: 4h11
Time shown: 3h51
